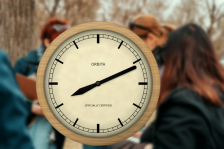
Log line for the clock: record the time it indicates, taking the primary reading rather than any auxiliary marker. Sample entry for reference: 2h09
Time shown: 8h11
